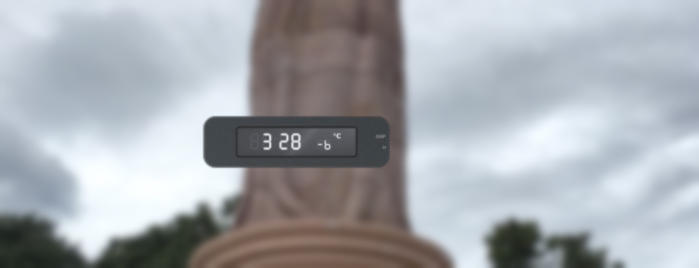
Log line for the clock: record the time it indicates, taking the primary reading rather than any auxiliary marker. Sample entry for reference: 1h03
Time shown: 3h28
